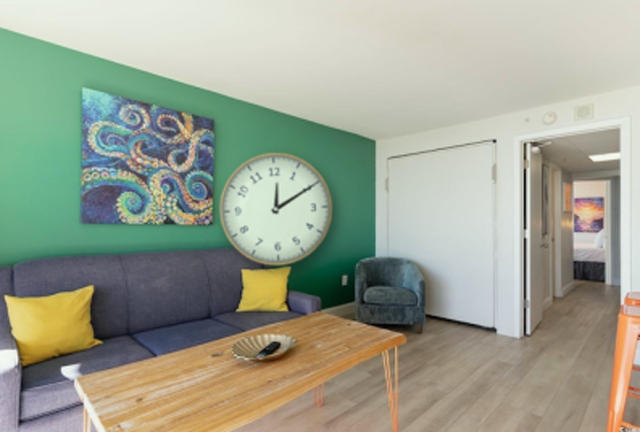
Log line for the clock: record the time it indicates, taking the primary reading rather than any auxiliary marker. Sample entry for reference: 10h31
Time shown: 12h10
